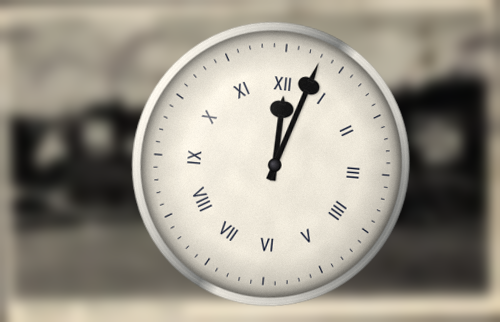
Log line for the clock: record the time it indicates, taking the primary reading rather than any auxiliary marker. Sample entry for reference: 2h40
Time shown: 12h03
